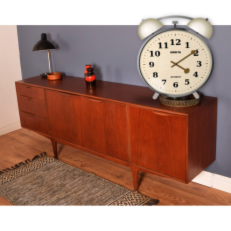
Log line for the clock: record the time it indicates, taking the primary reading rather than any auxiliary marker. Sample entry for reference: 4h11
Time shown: 4h09
